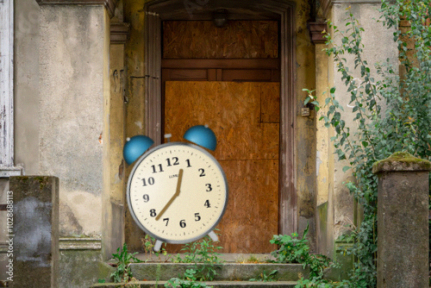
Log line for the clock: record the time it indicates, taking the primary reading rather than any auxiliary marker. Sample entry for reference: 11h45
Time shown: 12h38
